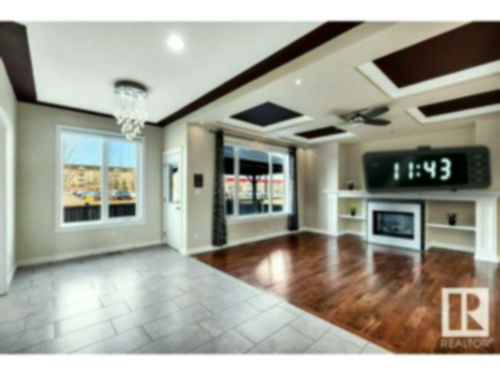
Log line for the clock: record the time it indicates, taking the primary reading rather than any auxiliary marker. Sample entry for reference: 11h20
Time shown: 11h43
